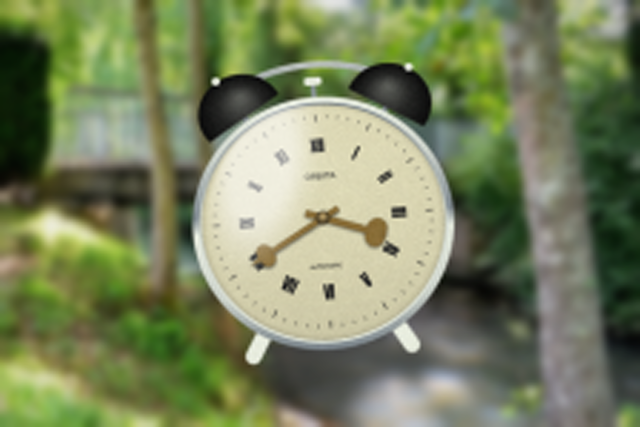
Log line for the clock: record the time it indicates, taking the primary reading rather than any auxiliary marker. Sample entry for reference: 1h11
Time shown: 3h40
